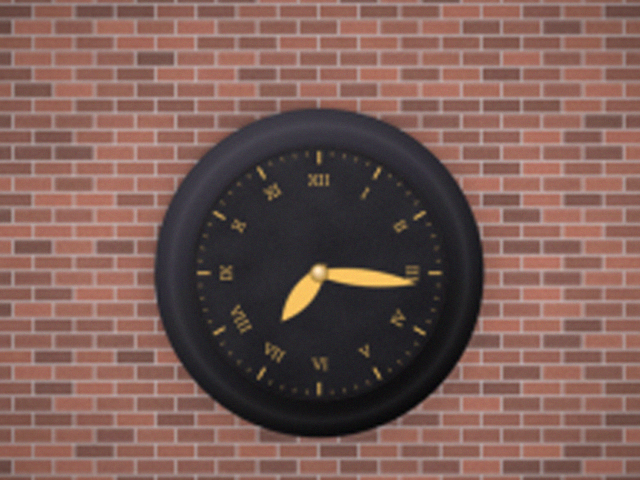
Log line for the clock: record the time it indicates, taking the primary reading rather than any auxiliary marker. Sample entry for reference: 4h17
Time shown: 7h16
